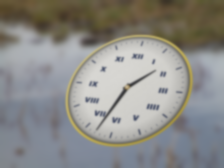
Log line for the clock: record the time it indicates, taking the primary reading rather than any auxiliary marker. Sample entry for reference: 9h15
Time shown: 1h33
